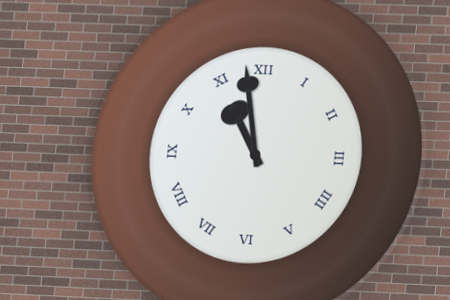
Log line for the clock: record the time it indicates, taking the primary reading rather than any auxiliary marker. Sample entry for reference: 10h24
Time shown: 10h58
